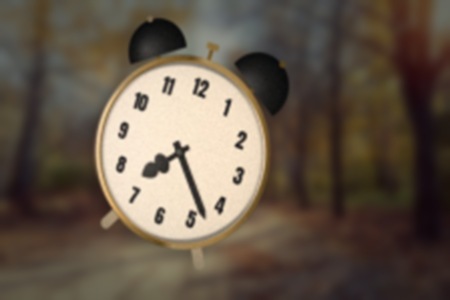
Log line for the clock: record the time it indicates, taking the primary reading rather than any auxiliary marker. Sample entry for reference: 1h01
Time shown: 7h23
